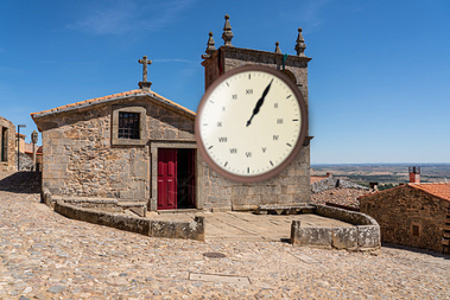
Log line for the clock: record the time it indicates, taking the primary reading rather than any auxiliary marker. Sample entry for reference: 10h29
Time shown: 1h05
